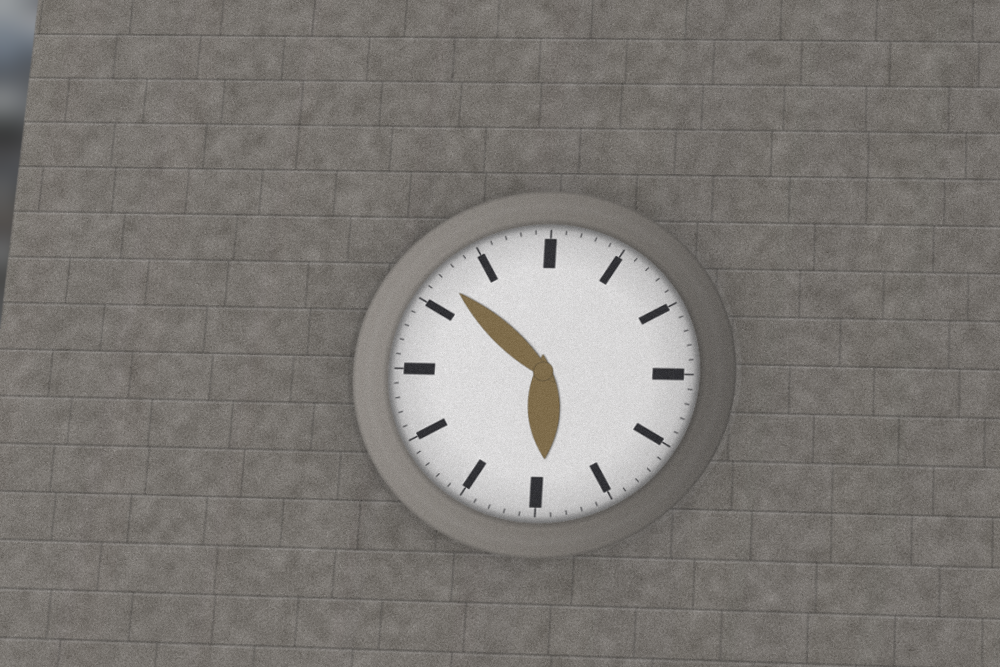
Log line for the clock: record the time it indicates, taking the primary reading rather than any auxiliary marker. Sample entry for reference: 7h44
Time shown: 5h52
